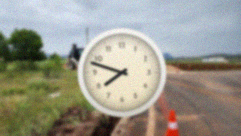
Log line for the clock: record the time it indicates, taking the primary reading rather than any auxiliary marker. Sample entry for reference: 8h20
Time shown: 7h48
